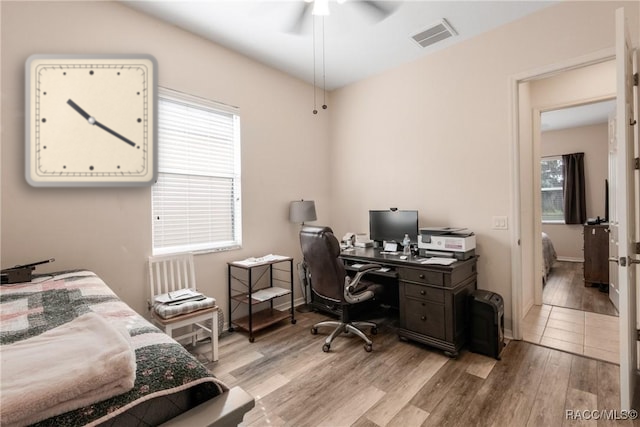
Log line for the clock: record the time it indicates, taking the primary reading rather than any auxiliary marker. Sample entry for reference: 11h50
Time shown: 10h20
